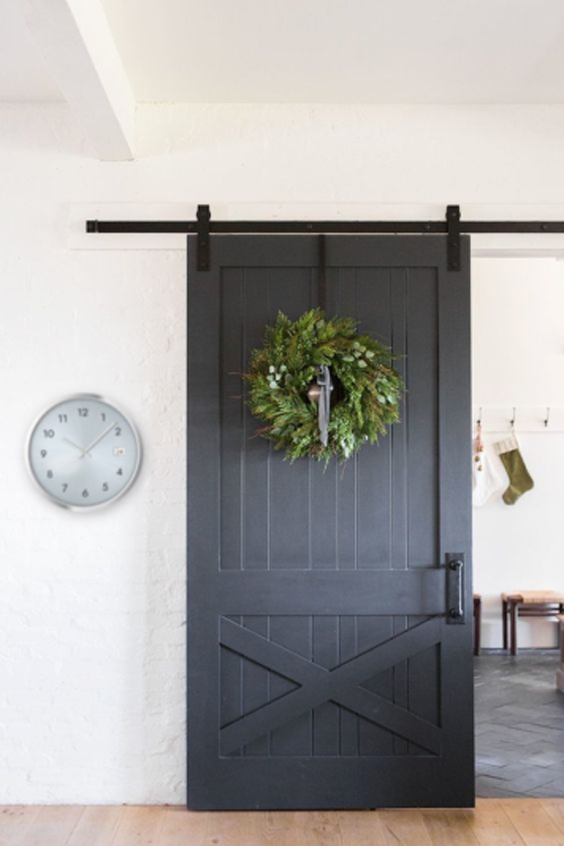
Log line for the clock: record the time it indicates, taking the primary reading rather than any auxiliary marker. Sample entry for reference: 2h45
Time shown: 10h08
